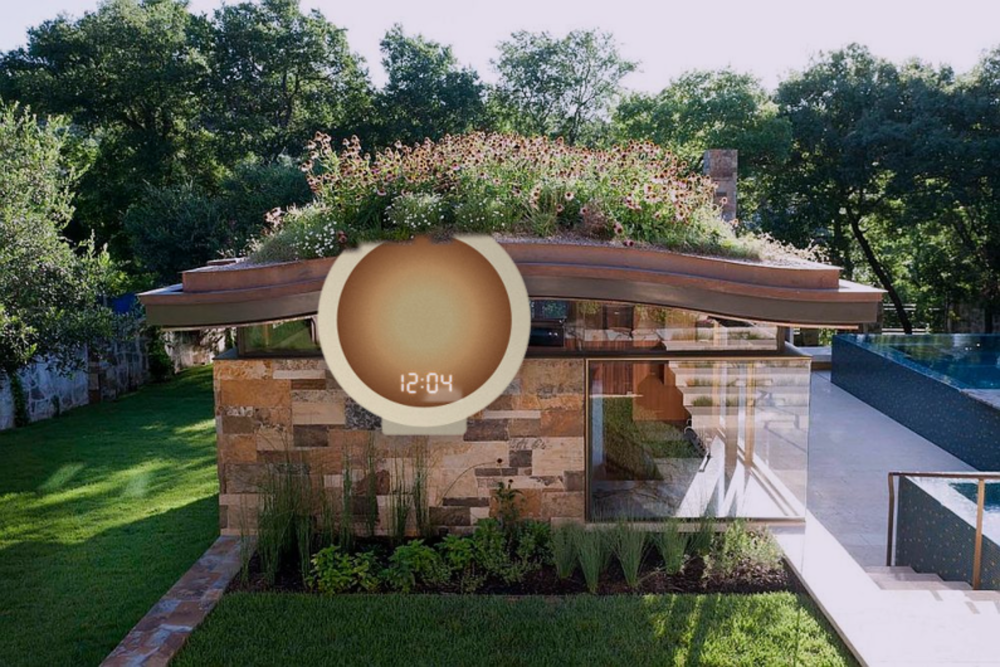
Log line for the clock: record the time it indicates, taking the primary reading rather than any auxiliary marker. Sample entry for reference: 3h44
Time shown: 12h04
